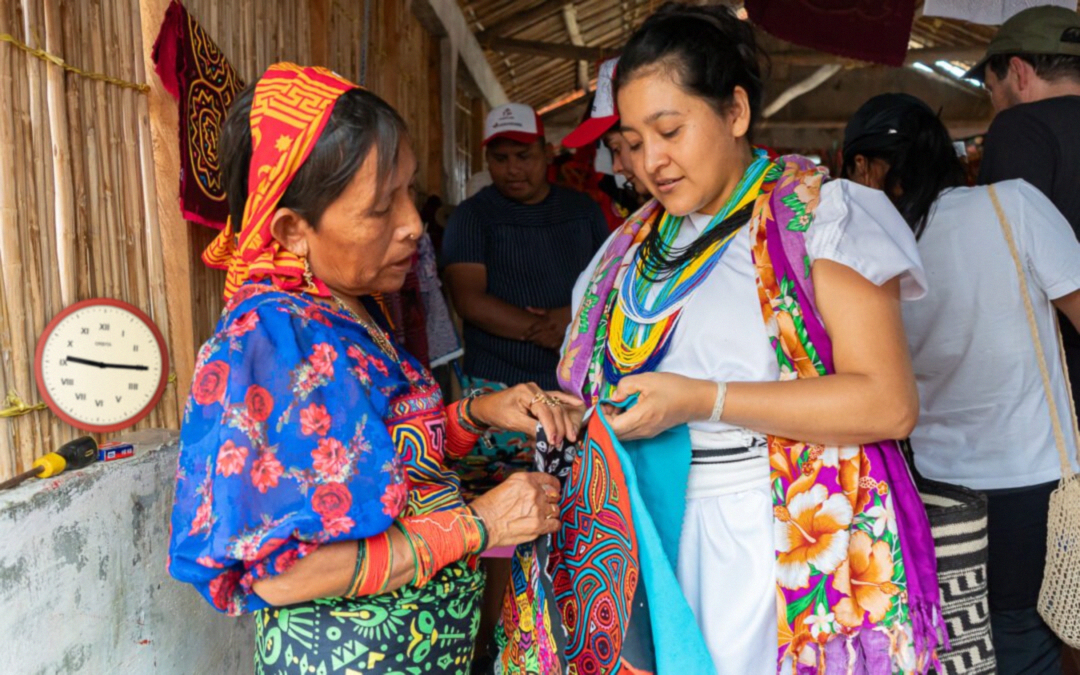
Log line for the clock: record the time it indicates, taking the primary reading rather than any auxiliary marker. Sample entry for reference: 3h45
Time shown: 9h15
